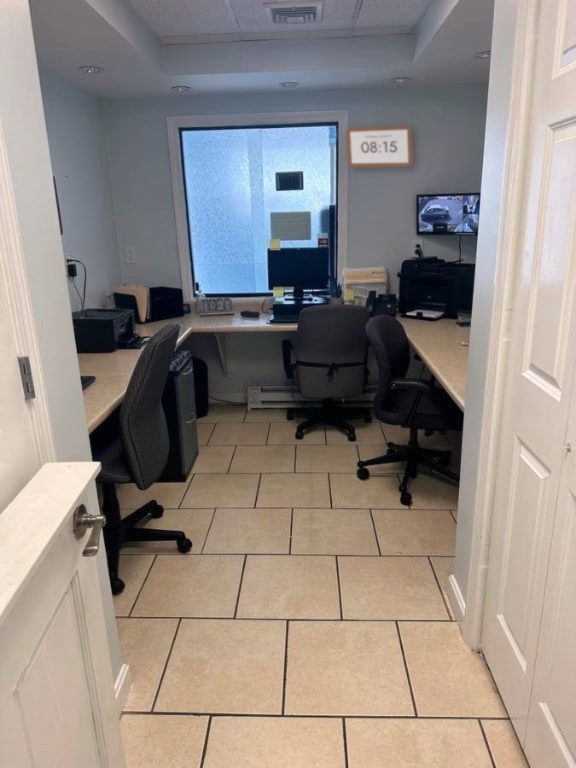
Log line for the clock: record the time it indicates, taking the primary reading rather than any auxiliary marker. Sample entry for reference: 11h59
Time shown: 8h15
